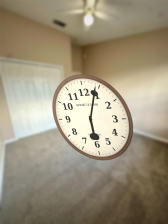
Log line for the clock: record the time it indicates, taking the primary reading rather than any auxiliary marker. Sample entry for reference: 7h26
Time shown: 6h04
